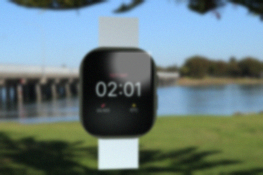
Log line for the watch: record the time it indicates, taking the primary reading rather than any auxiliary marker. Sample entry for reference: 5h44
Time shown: 2h01
